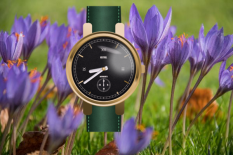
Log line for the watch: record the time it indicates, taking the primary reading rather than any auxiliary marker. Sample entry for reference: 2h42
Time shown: 8h39
